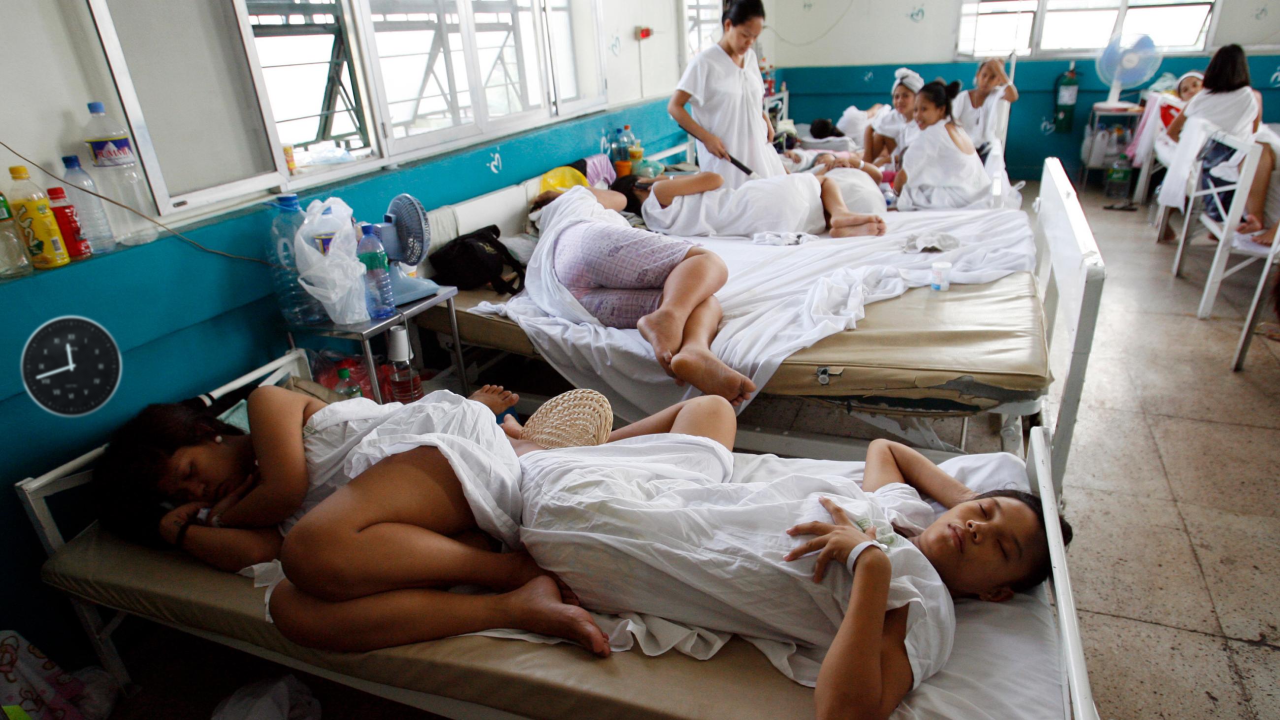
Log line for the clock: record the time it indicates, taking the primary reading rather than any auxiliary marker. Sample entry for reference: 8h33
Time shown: 11h42
